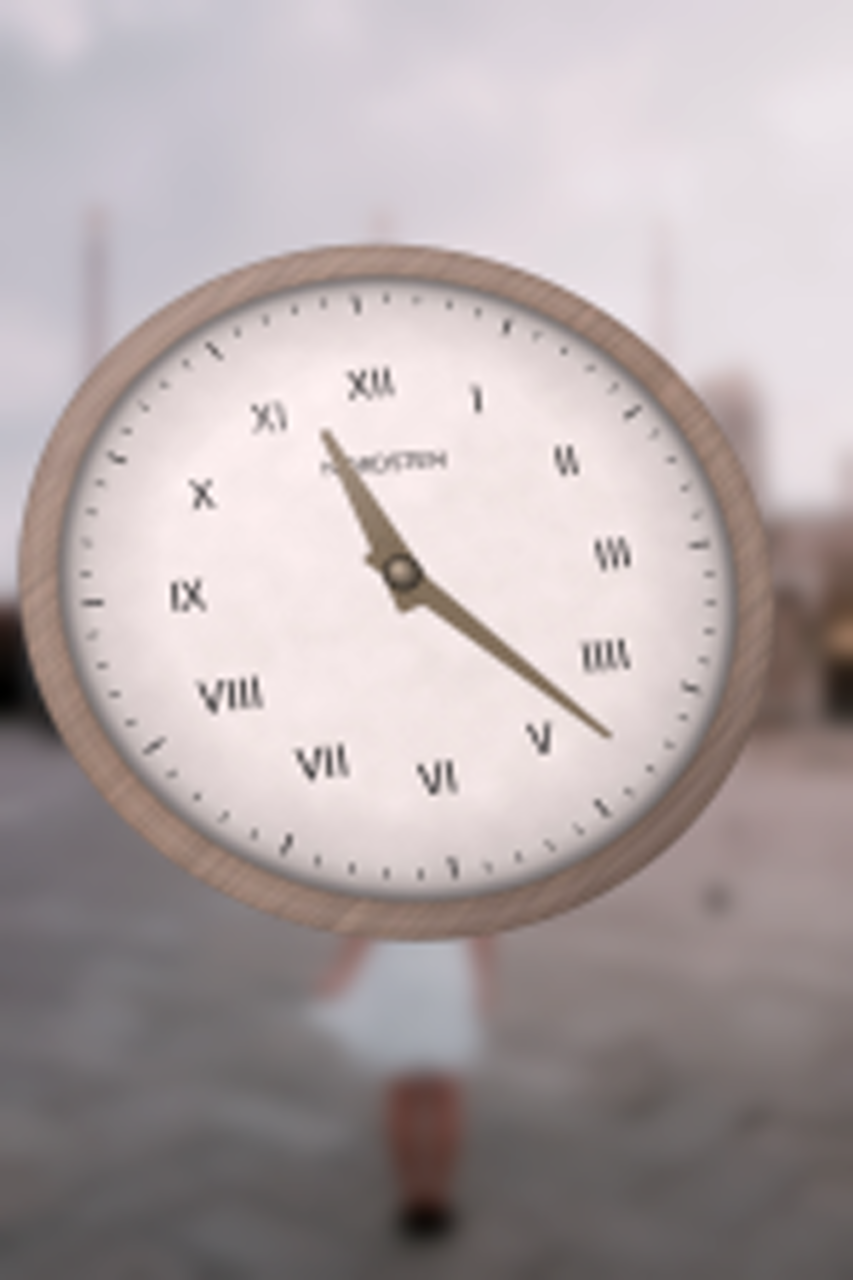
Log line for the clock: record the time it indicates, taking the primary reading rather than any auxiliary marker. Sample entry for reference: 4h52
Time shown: 11h23
